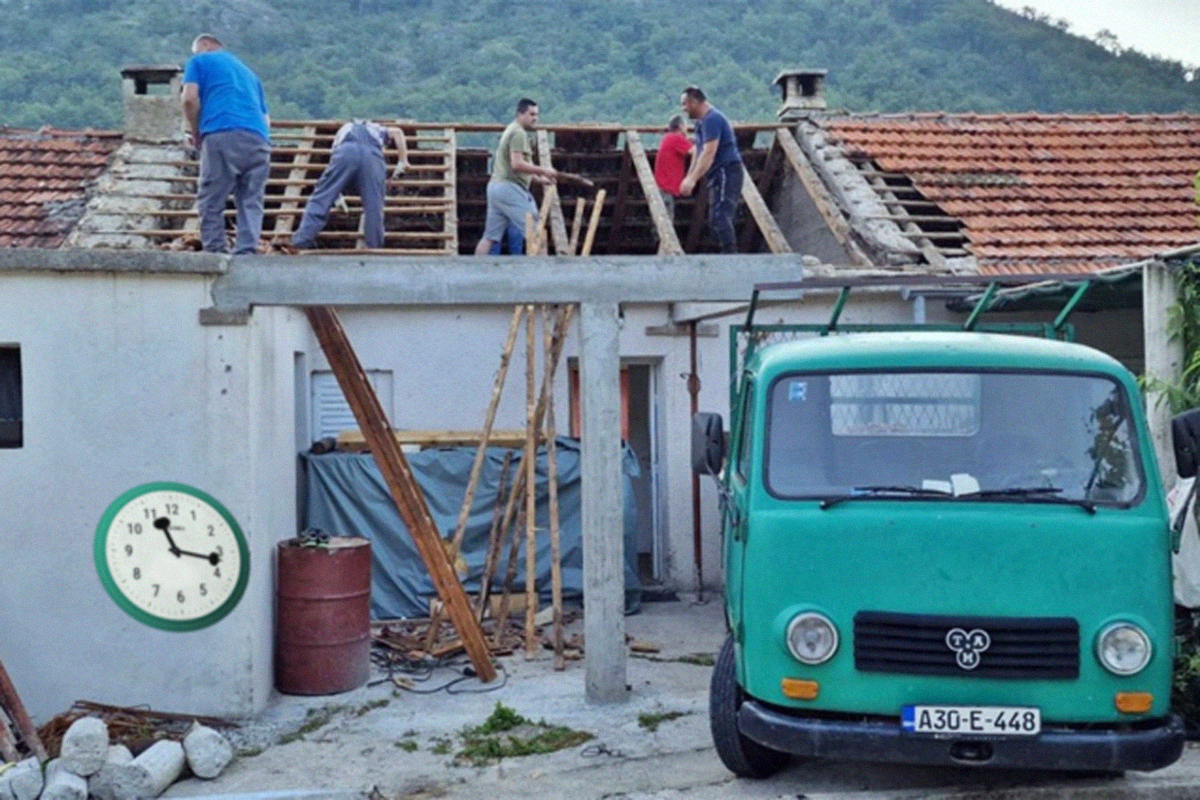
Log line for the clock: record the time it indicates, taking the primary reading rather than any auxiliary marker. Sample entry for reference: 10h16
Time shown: 11h17
